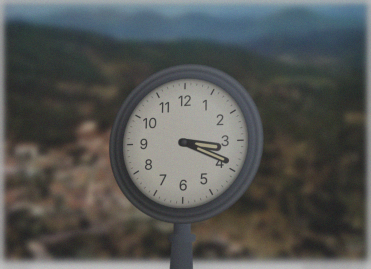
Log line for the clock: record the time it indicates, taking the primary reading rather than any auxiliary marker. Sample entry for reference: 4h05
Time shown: 3h19
